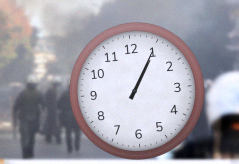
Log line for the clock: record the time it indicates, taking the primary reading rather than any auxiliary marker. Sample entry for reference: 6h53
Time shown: 1h05
